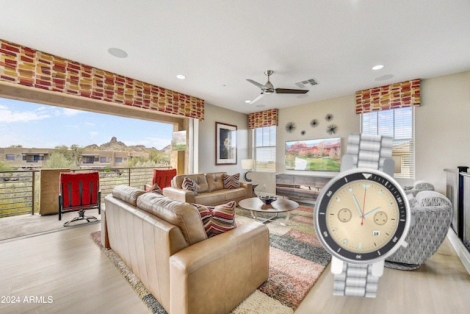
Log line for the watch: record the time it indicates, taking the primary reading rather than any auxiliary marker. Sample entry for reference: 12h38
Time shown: 1h55
